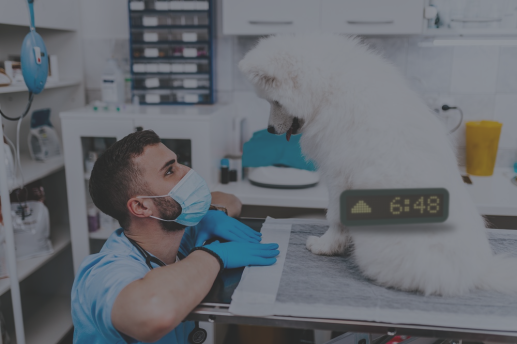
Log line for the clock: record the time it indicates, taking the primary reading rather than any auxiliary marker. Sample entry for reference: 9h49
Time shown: 6h48
